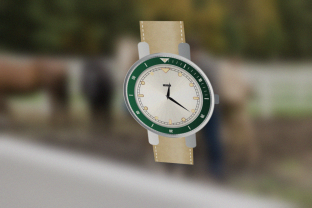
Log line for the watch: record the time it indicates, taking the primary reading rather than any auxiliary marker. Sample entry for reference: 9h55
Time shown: 12h21
